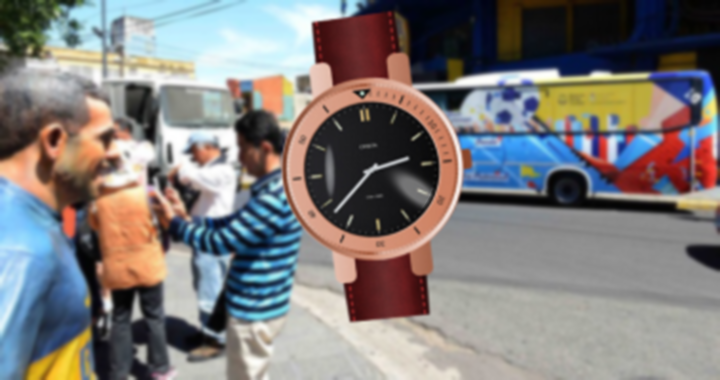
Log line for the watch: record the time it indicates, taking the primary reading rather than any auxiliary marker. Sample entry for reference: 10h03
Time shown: 2h38
